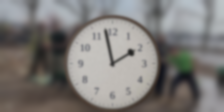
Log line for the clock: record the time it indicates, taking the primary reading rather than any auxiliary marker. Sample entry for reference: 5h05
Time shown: 1h58
